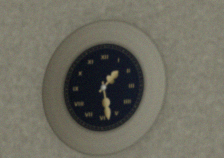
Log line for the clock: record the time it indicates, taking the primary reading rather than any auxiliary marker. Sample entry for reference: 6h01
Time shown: 1h28
